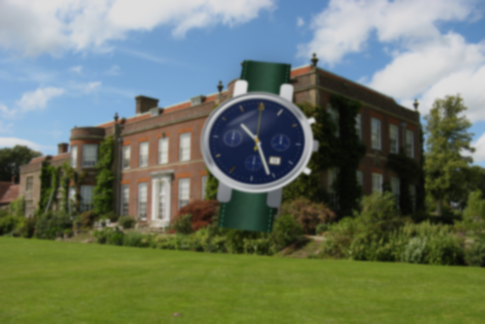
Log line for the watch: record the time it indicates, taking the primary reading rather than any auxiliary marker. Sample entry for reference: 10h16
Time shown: 10h26
